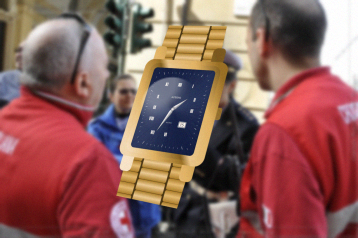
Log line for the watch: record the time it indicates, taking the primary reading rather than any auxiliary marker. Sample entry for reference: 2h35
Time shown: 1h34
